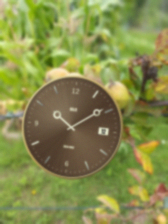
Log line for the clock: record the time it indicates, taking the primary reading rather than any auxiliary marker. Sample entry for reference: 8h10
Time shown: 10h09
